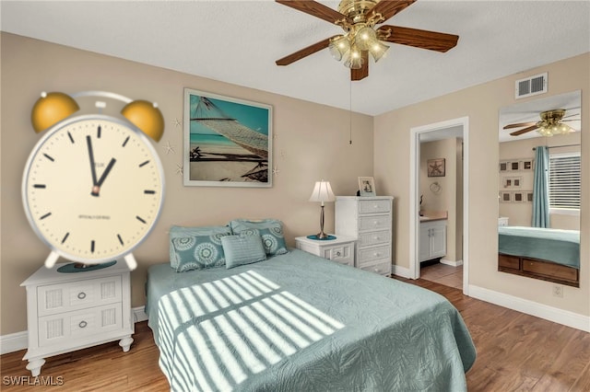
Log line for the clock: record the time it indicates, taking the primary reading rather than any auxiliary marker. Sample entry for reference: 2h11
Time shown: 12h58
